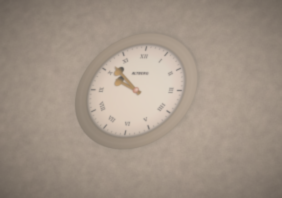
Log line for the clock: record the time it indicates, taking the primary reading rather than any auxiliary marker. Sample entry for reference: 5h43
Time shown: 9h52
